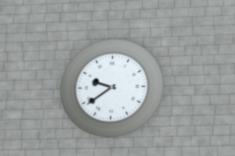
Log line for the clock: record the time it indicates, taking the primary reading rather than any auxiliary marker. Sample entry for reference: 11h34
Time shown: 9h39
